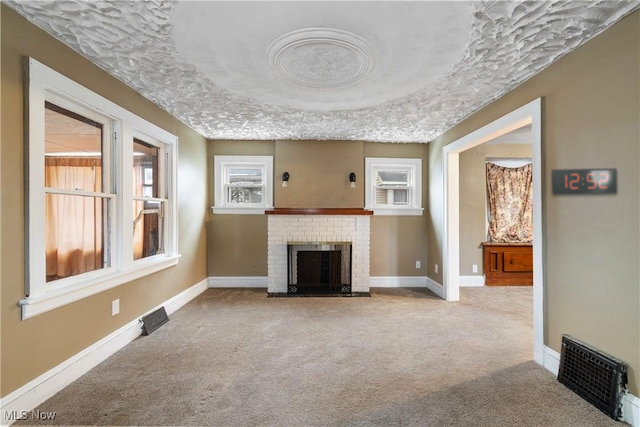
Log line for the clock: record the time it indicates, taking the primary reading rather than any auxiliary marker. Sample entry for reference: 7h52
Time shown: 12h52
